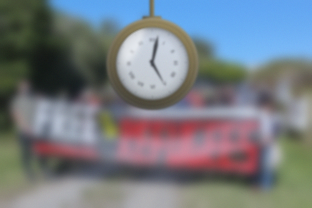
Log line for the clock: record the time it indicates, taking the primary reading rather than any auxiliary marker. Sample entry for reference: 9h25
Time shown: 5h02
